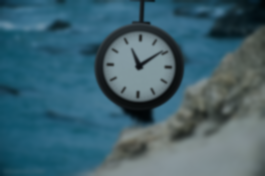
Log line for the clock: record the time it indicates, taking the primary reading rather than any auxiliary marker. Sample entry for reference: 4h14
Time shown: 11h09
